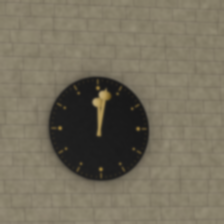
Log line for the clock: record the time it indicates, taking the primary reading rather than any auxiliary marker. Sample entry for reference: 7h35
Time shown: 12h02
